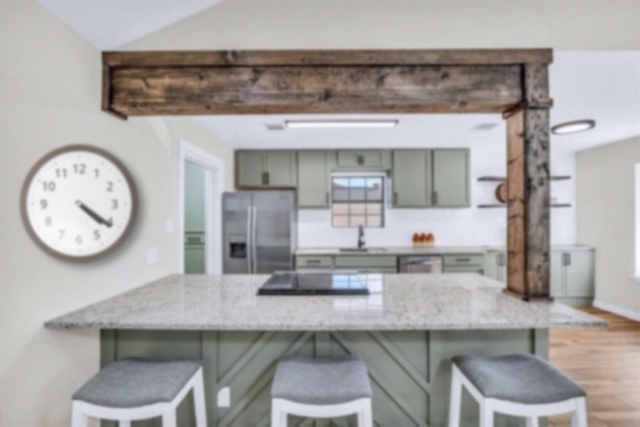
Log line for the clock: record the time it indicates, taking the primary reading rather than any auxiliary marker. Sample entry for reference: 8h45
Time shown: 4h21
